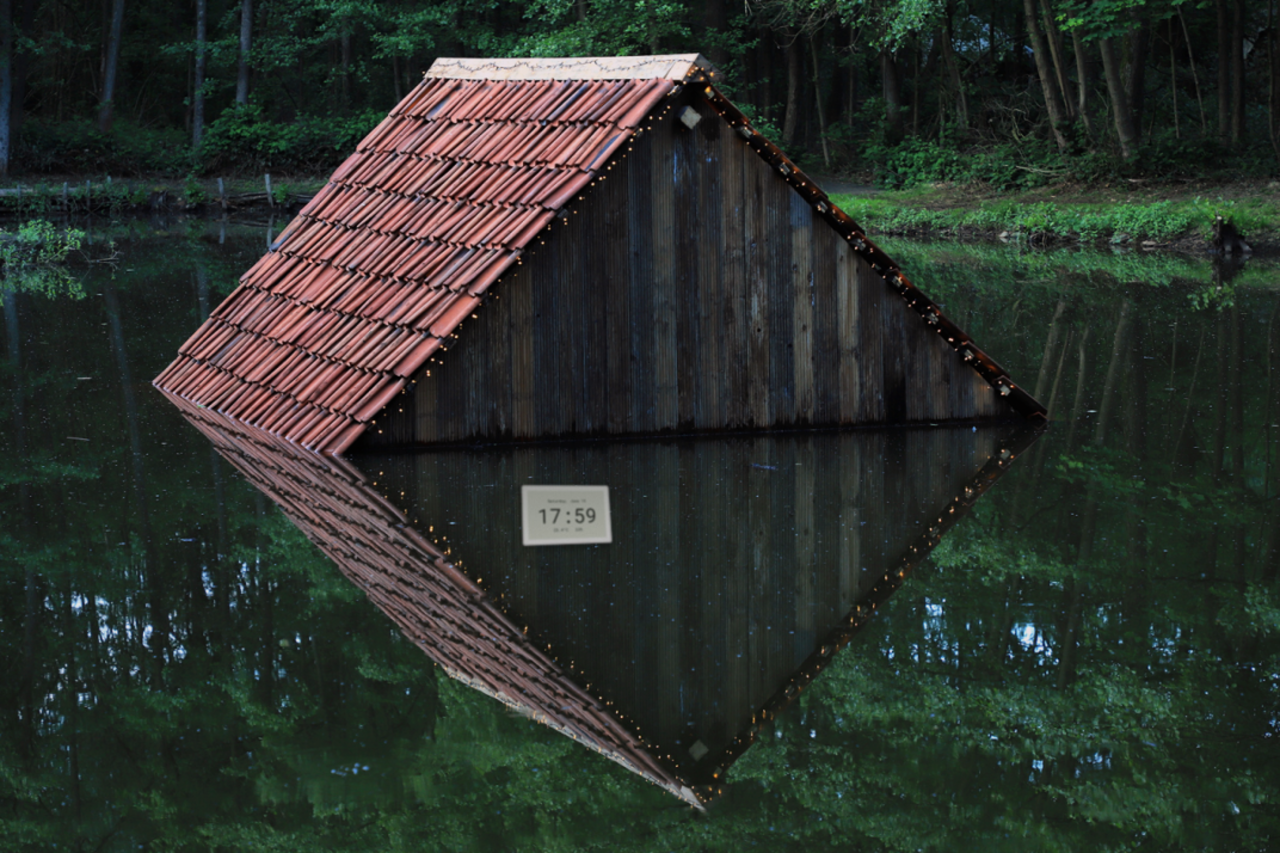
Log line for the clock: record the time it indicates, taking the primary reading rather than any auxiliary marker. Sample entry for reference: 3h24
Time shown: 17h59
